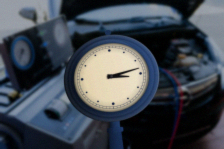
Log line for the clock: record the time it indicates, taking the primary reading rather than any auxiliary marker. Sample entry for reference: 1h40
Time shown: 3h13
